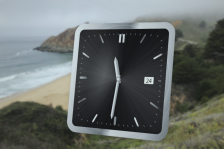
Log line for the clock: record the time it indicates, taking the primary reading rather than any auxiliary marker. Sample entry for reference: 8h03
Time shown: 11h31
